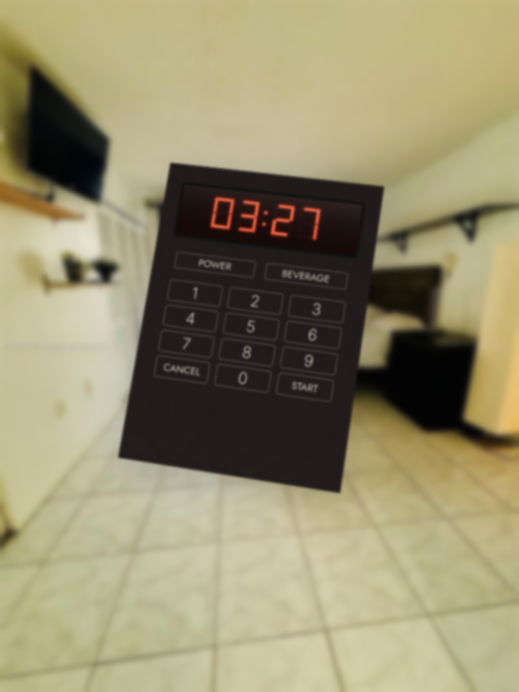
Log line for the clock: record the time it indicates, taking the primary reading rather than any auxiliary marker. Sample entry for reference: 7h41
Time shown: 3h27
